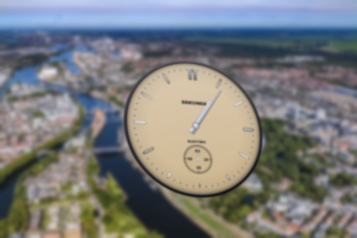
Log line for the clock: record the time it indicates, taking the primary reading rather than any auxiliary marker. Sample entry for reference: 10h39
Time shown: 1h06
